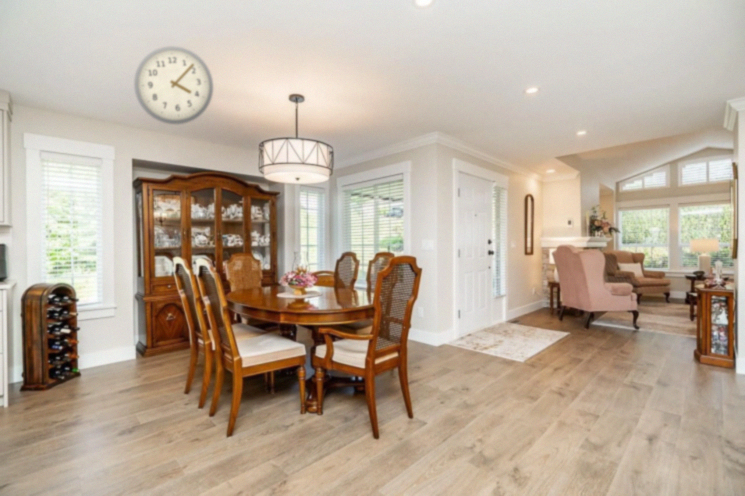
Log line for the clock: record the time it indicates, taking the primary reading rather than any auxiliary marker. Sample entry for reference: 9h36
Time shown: 4h08
